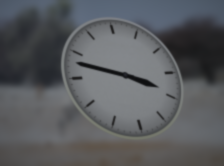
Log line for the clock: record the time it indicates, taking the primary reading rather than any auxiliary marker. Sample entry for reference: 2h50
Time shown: 3h48
